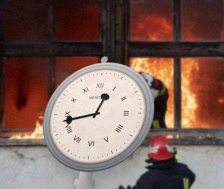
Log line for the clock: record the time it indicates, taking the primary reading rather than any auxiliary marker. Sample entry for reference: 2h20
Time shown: 12h43
